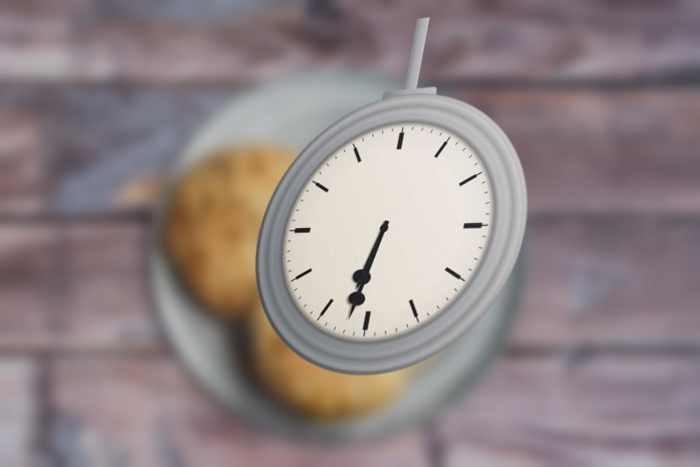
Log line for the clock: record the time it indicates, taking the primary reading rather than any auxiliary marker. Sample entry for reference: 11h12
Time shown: 6h32
